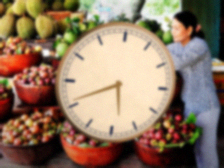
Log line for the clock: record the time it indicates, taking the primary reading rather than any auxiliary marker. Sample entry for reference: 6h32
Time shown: 5h41
